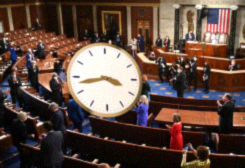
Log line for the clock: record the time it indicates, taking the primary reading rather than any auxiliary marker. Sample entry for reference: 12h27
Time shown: 3h43
